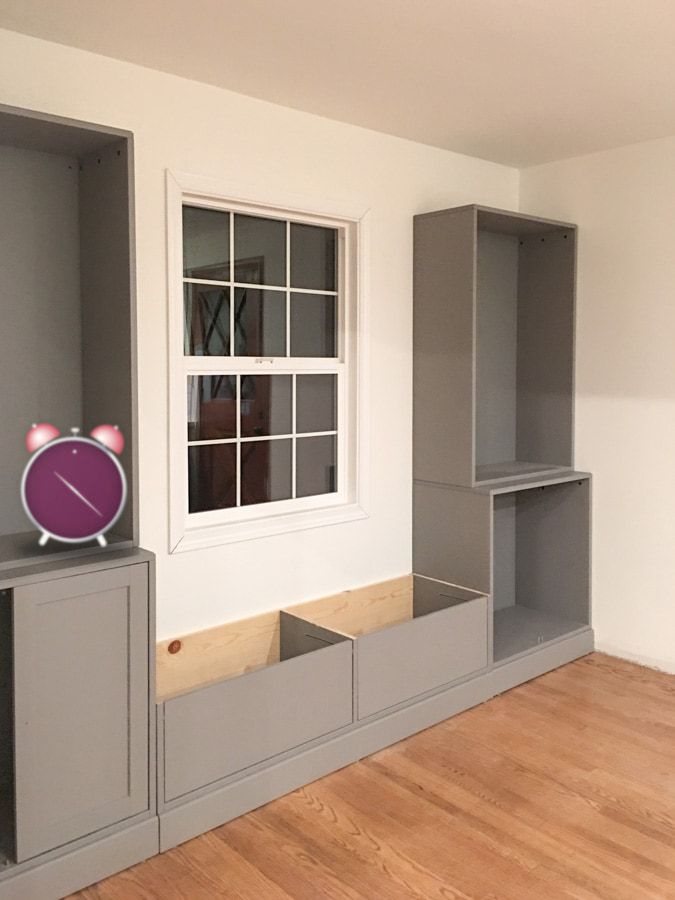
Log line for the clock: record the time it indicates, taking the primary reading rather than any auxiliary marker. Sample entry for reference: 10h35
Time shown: 10h22
